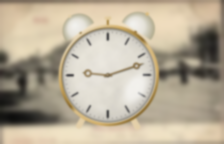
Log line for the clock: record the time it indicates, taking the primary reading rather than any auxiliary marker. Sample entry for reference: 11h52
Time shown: 9h12
